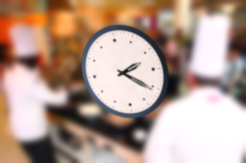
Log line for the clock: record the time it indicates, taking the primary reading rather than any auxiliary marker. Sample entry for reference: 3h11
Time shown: 2h21
